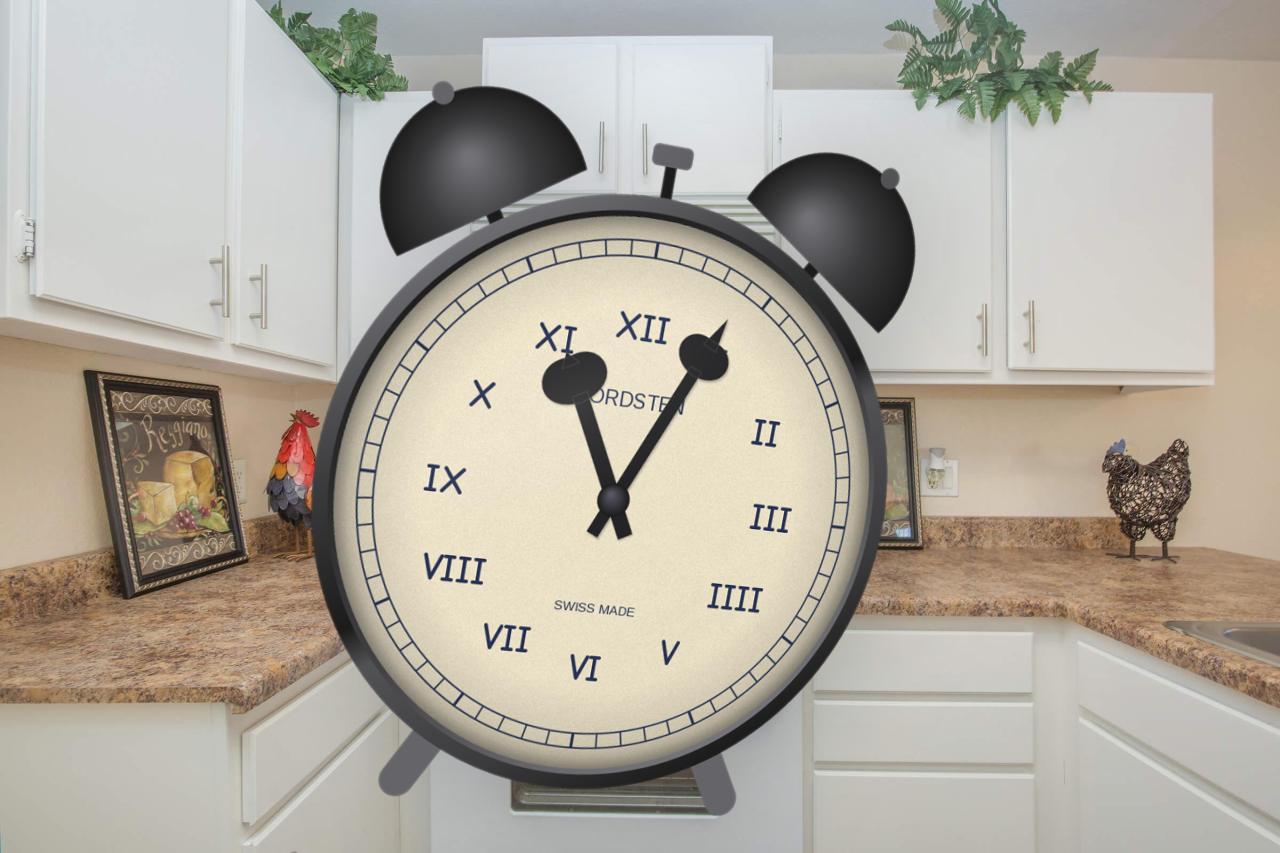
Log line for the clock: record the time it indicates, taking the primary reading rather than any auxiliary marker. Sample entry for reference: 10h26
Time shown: 11h04
